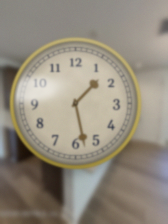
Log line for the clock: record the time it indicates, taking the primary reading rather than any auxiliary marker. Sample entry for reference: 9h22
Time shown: 1h28
